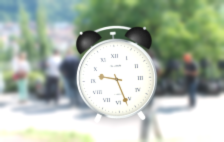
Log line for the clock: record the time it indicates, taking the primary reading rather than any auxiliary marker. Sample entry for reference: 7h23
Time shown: 9h27
